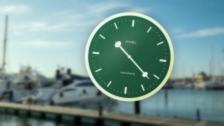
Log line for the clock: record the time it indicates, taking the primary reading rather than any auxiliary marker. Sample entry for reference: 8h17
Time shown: 10h22
